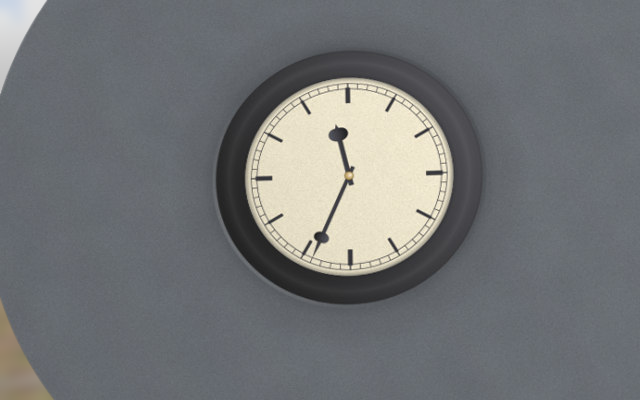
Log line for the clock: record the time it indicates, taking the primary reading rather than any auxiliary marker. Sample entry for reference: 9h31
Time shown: 11h34
